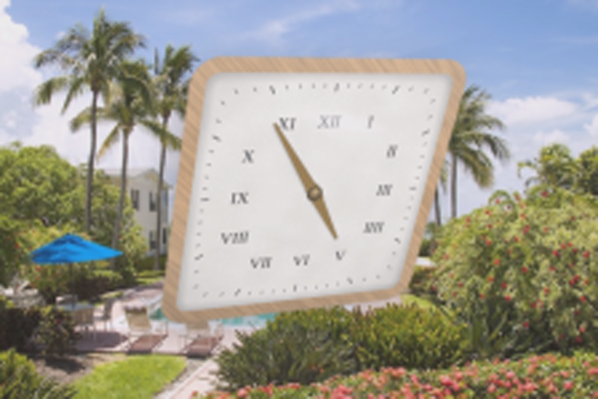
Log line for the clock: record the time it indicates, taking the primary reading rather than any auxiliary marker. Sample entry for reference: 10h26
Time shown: 4h54
